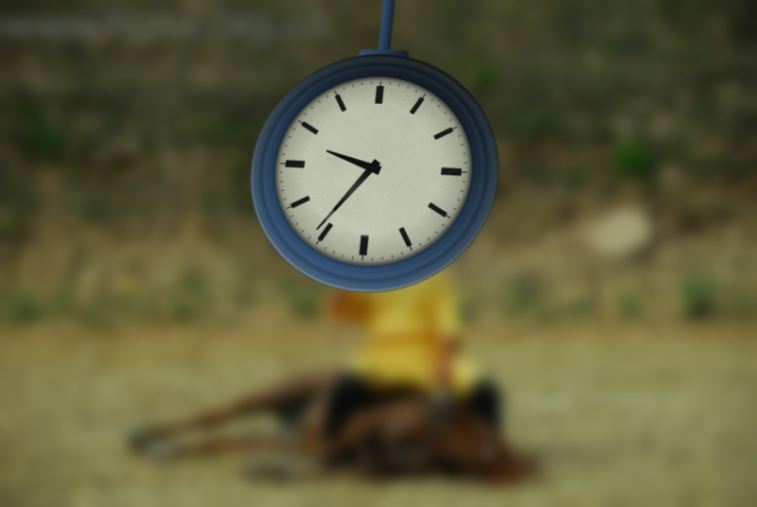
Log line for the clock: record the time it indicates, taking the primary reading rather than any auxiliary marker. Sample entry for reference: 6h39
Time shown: 9h36
